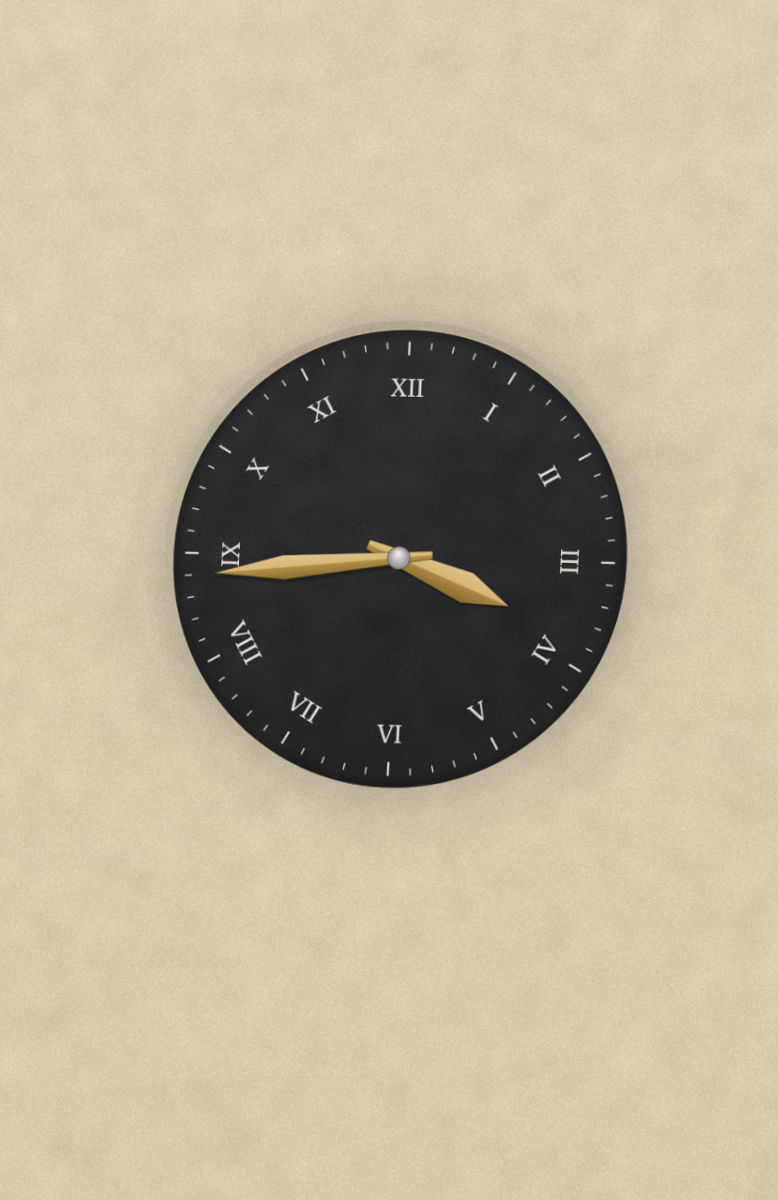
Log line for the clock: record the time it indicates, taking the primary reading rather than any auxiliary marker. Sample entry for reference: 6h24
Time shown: 3h44
